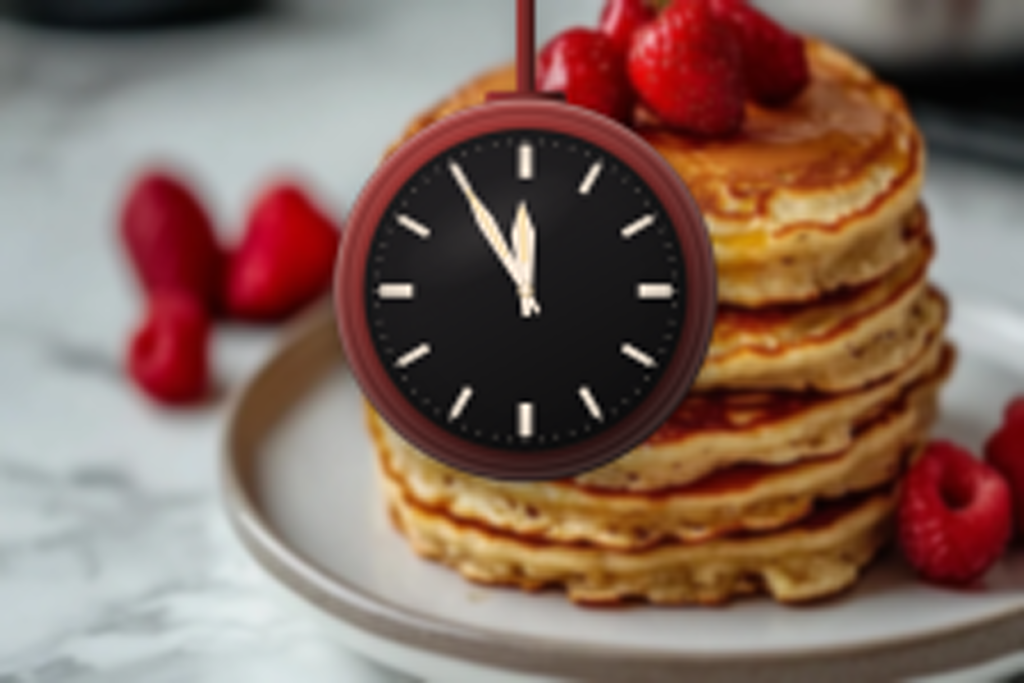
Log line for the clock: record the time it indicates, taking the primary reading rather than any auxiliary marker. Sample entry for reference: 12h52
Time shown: 11h55
